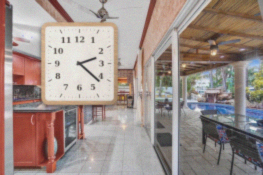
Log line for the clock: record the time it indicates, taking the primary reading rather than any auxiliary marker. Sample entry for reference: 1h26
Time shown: 2h22
